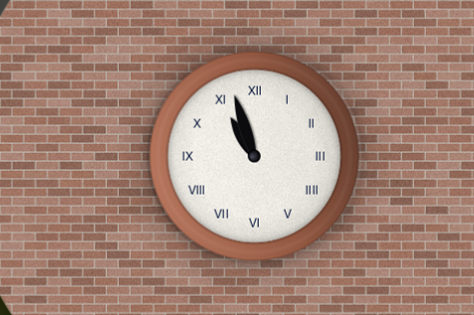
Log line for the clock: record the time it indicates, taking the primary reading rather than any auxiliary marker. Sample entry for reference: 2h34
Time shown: 10h57
